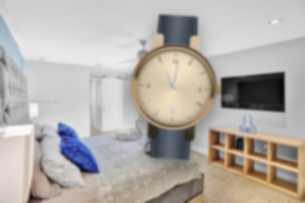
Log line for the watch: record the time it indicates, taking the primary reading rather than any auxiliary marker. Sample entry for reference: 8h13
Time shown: 11h01
